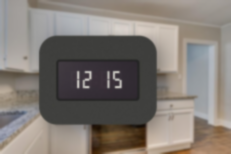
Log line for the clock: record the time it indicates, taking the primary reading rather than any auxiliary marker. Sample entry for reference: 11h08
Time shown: 12h15
